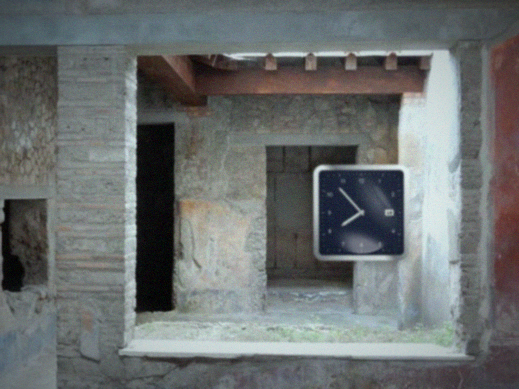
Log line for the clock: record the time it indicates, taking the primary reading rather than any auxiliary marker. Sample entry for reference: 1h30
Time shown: 7h53
